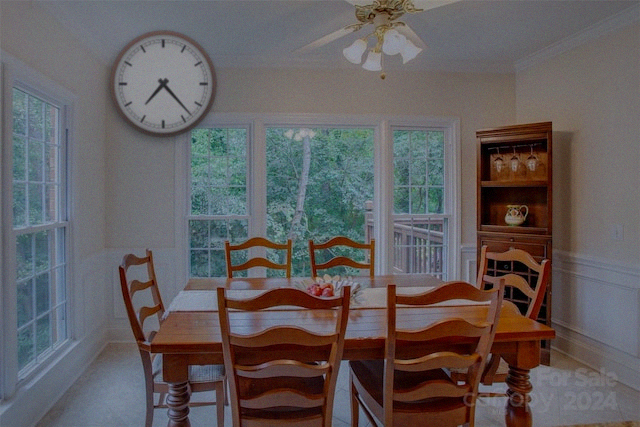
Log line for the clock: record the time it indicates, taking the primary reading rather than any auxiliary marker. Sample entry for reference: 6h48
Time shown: 7h23
